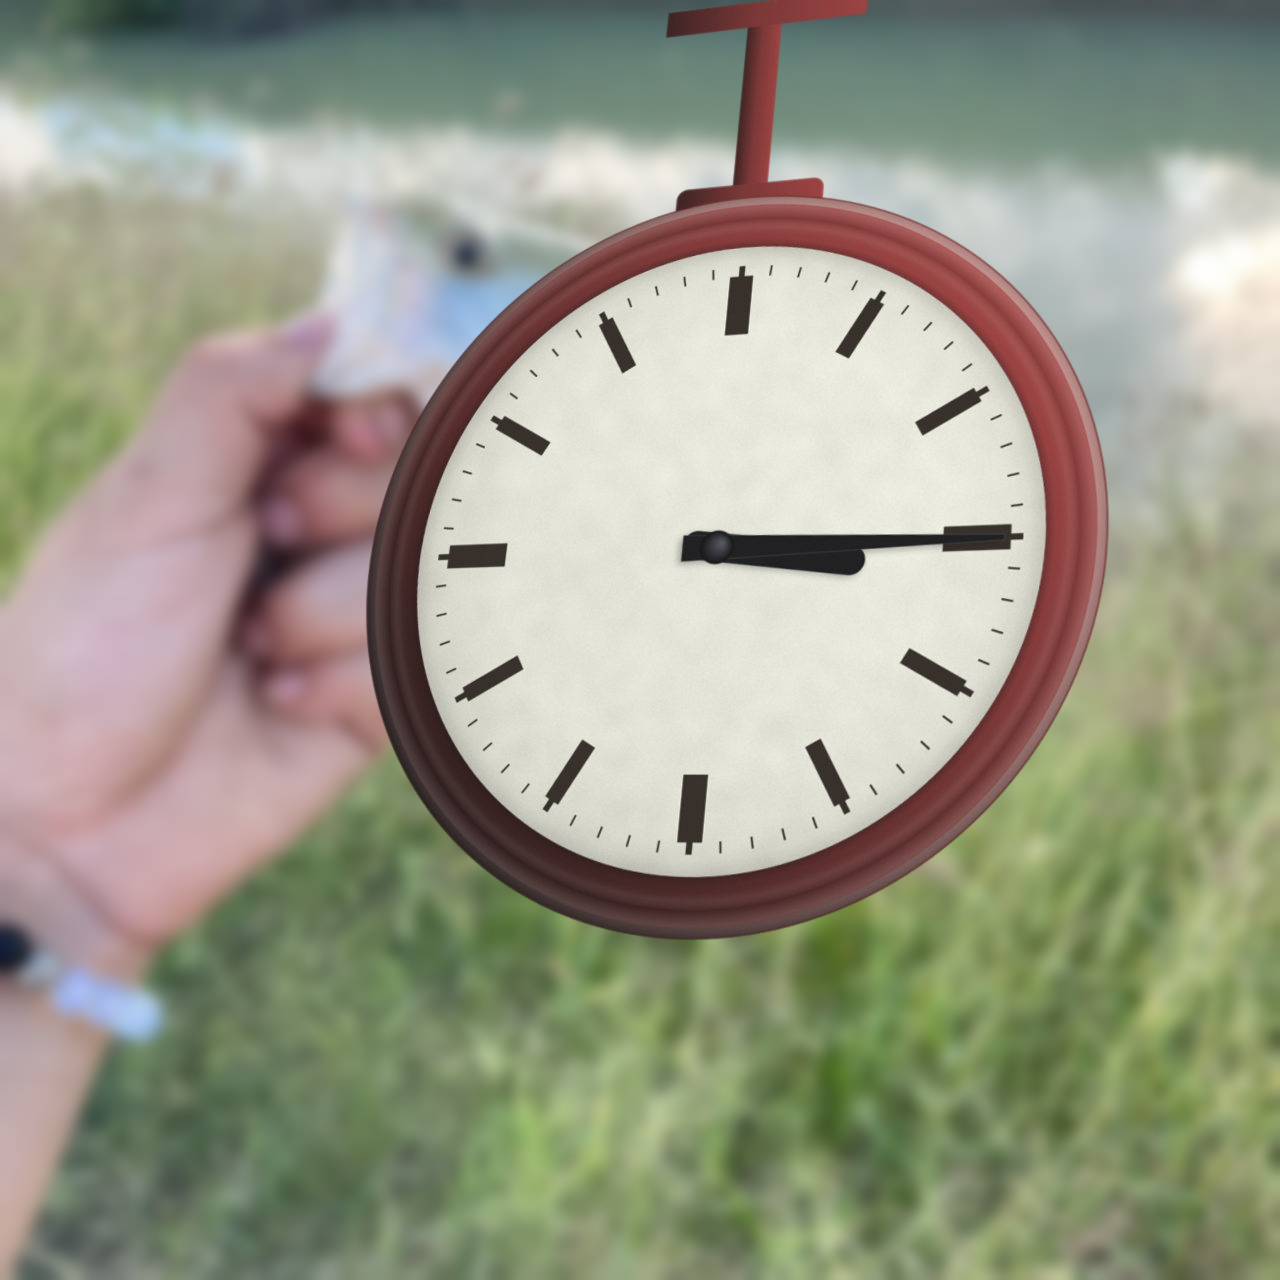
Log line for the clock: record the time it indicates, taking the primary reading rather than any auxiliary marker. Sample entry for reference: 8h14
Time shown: 3h15
